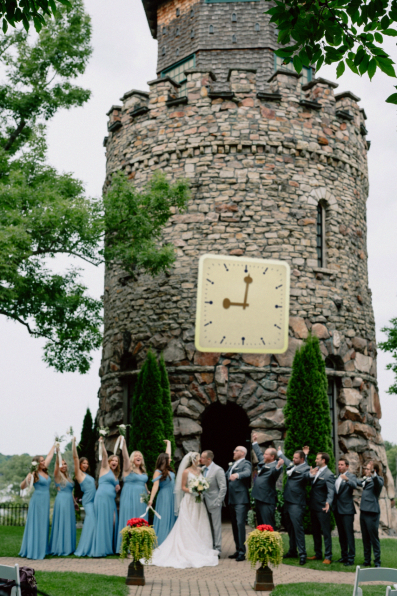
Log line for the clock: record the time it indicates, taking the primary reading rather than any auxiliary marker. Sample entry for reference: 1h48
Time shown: 9h01
